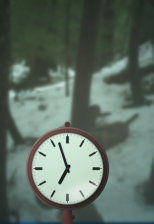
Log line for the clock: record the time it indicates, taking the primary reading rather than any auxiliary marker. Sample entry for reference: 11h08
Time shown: 6h57
